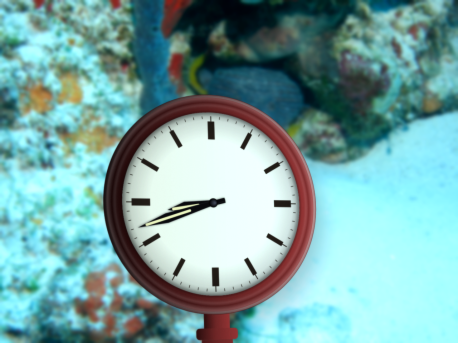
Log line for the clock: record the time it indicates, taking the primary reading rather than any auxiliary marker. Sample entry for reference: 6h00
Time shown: 8h42
